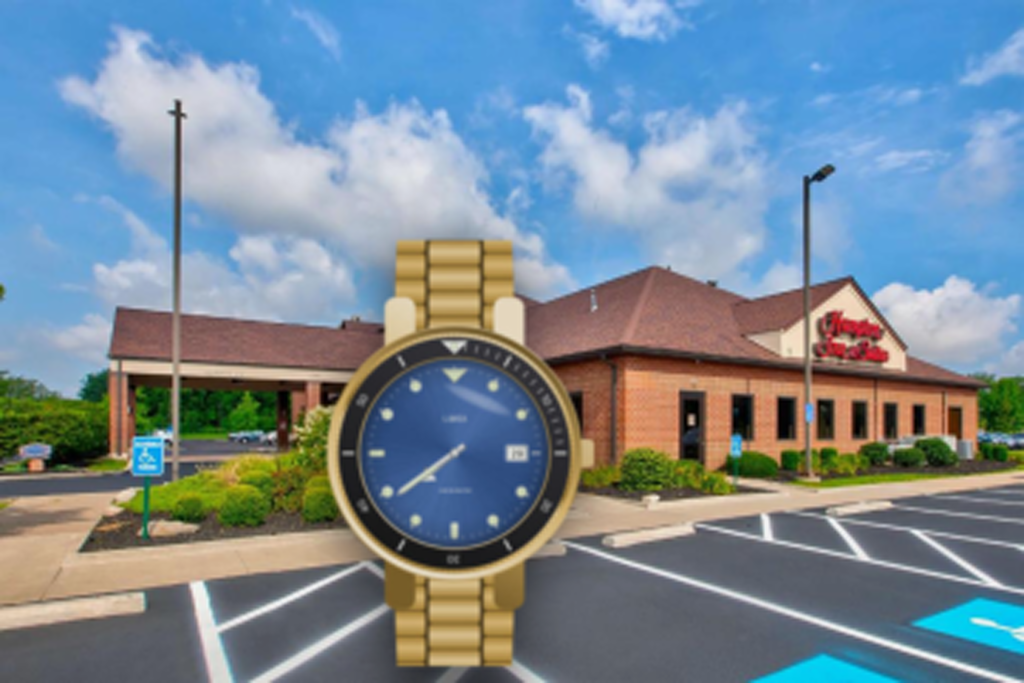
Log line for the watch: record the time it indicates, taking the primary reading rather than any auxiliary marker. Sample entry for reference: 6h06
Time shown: 7h39
